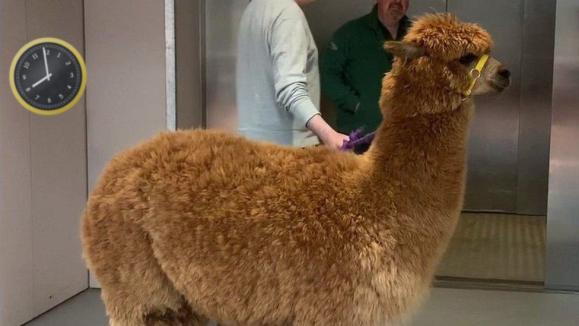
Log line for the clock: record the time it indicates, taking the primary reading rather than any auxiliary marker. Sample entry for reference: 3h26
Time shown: 7h59
